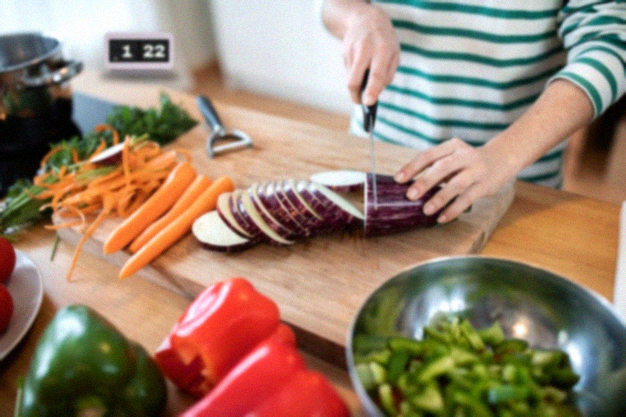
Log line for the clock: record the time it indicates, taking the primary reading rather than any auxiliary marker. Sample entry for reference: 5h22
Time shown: 1h22
